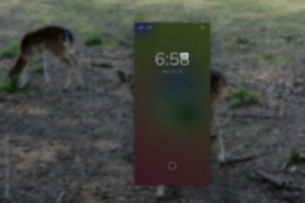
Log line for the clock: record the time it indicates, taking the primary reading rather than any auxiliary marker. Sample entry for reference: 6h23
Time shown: 6h58
